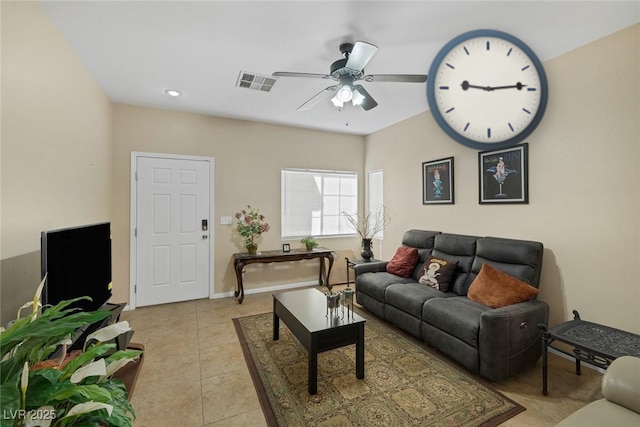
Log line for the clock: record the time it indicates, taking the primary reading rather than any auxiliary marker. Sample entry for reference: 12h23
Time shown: 9h14
